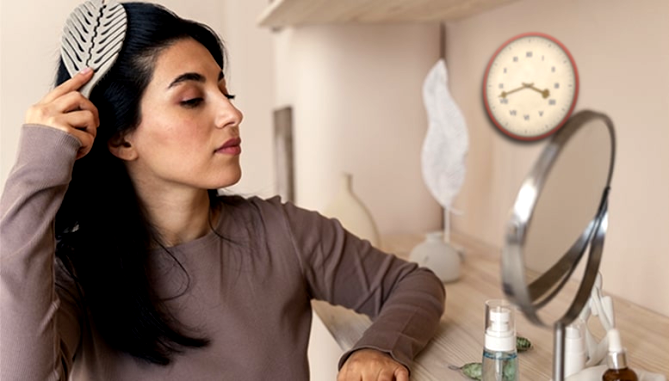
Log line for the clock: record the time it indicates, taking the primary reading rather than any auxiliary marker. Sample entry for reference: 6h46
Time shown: 3h42
